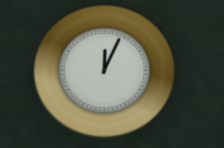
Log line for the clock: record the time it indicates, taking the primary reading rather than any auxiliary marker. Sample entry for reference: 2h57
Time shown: 12h04
